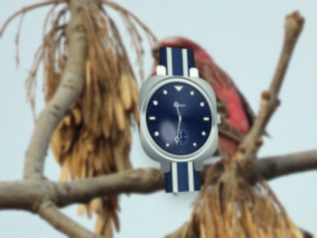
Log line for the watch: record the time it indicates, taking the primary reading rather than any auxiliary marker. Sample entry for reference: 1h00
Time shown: 11h32
